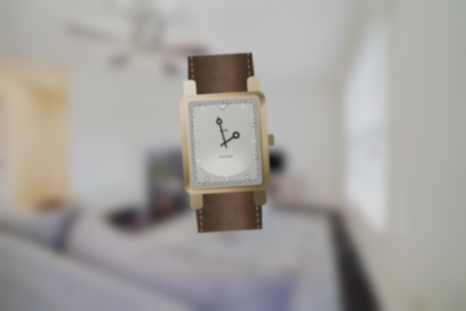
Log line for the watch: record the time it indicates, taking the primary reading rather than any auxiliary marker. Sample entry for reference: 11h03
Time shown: 1h58
